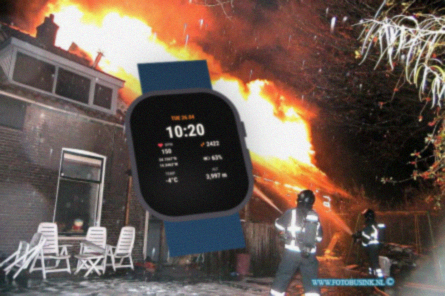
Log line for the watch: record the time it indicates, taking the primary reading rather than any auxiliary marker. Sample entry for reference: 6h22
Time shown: 10h20
